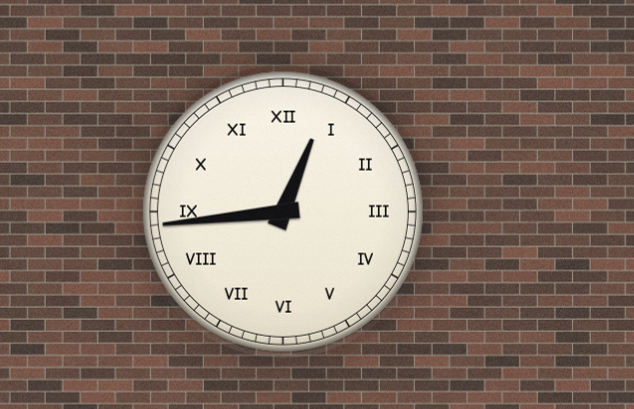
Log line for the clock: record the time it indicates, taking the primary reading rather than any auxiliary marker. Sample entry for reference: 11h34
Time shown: 12h44
